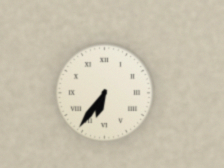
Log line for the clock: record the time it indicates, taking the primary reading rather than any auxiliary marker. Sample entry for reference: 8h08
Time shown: 6h36
